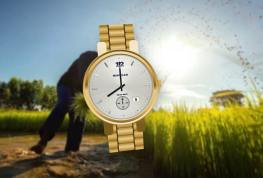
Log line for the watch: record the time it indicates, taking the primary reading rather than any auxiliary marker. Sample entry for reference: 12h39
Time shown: 8h00
